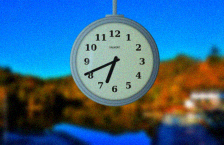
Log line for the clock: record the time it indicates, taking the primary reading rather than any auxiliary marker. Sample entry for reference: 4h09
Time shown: 6h41
